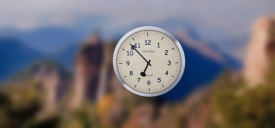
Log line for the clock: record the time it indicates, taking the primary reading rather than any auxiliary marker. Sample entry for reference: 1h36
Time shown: 6h53
